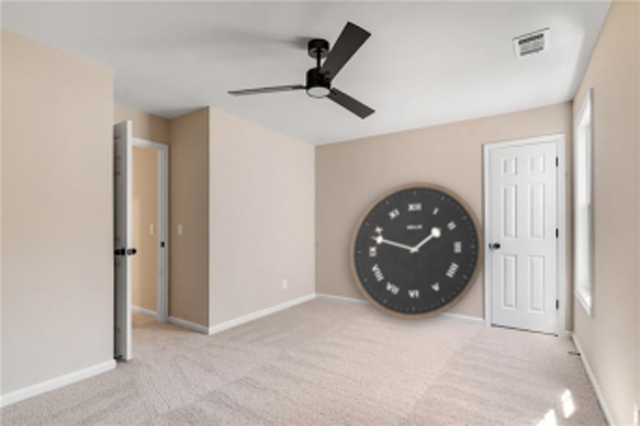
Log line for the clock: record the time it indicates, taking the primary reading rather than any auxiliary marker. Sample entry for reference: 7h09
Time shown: 1h48
